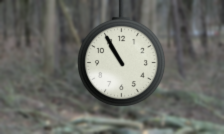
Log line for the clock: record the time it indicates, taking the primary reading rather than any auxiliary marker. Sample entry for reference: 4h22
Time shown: 10h55
